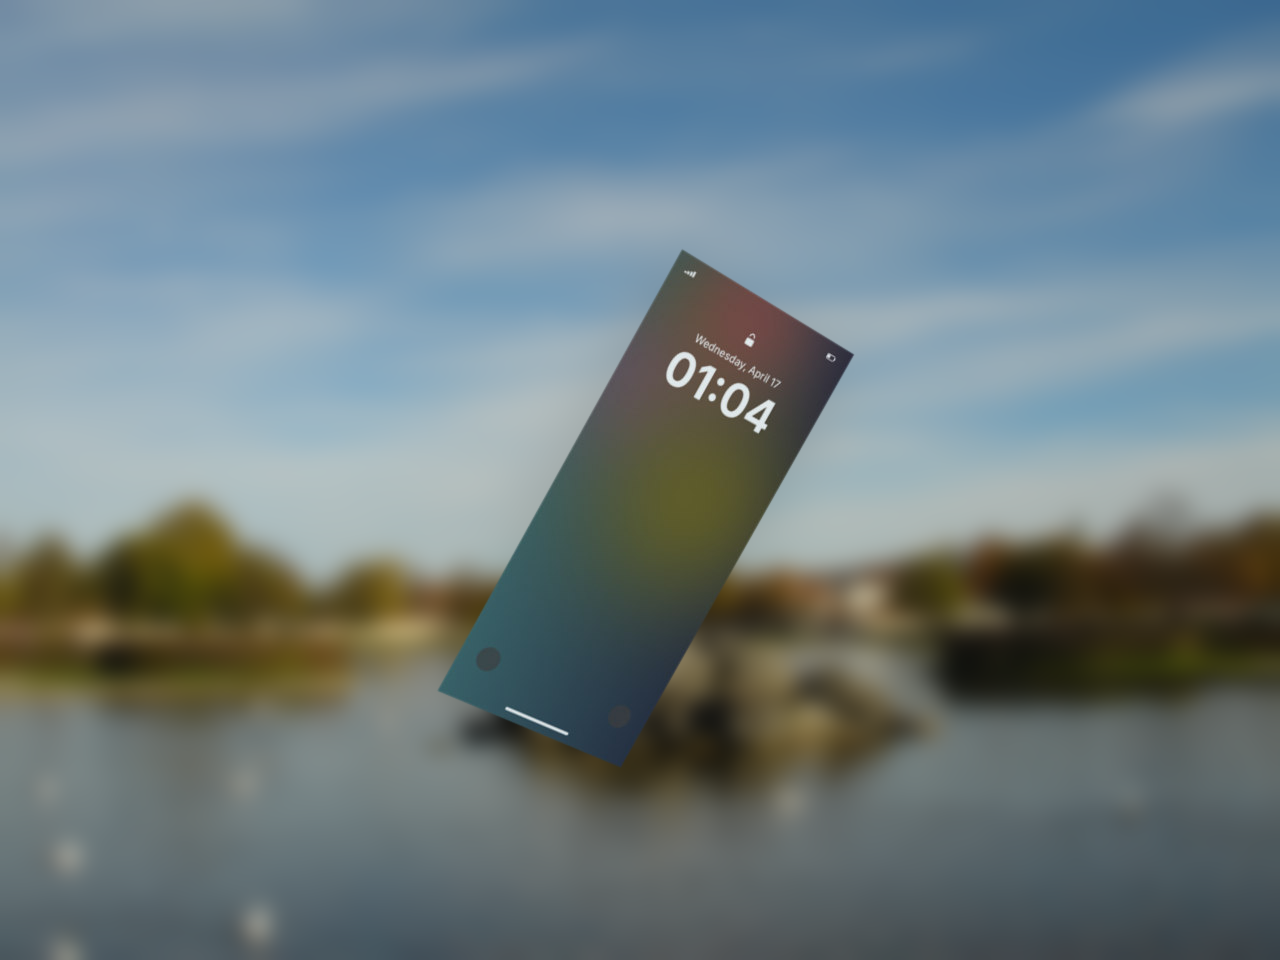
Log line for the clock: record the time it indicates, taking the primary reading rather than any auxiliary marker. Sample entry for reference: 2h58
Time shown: 1h04
